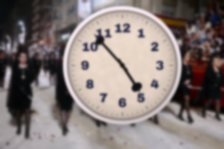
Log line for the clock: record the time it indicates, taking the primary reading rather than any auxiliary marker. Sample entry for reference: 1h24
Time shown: 4h53
